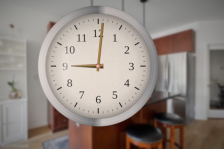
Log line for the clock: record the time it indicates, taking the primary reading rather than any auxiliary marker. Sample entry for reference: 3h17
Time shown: 9h01
